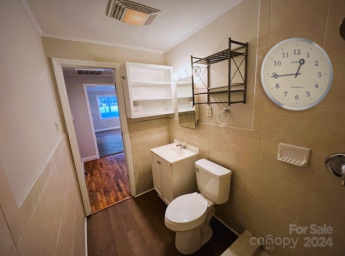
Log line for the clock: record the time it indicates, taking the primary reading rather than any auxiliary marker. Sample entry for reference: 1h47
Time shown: 12h44
